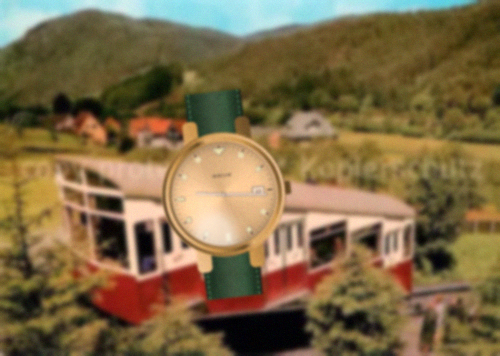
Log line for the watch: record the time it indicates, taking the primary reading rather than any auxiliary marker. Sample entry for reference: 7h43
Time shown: 9h16
